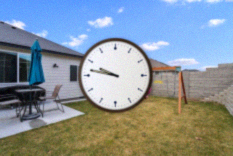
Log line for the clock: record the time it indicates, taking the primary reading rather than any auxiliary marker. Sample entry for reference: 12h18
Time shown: 9h47
